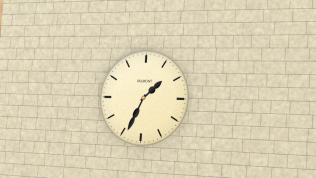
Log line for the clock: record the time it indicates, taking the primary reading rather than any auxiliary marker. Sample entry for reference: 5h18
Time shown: 1h34
